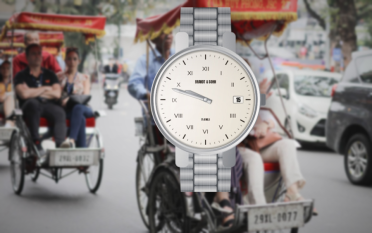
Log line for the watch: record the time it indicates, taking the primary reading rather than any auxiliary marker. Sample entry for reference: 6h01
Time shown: 9h48
